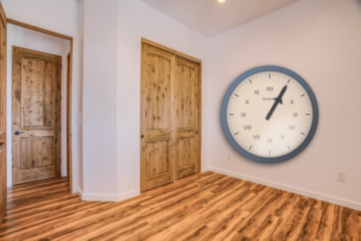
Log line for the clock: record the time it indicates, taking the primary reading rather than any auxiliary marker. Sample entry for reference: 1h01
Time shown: 1h05
